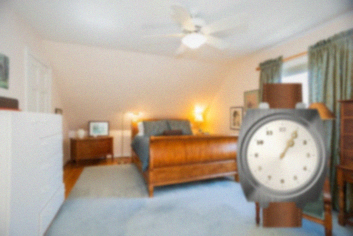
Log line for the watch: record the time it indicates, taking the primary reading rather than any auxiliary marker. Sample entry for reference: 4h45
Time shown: 1h05
